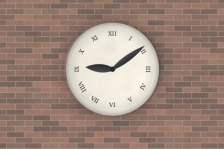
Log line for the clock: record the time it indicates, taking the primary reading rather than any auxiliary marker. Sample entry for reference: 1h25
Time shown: 9h09
